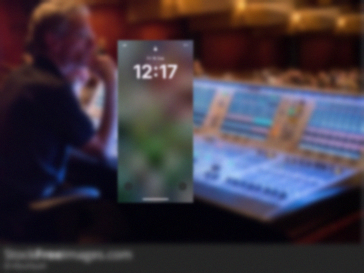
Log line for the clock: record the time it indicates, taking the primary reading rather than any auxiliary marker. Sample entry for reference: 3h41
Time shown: 12h17
